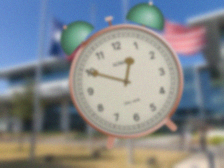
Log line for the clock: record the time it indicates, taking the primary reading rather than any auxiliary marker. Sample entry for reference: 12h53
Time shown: 12h50
